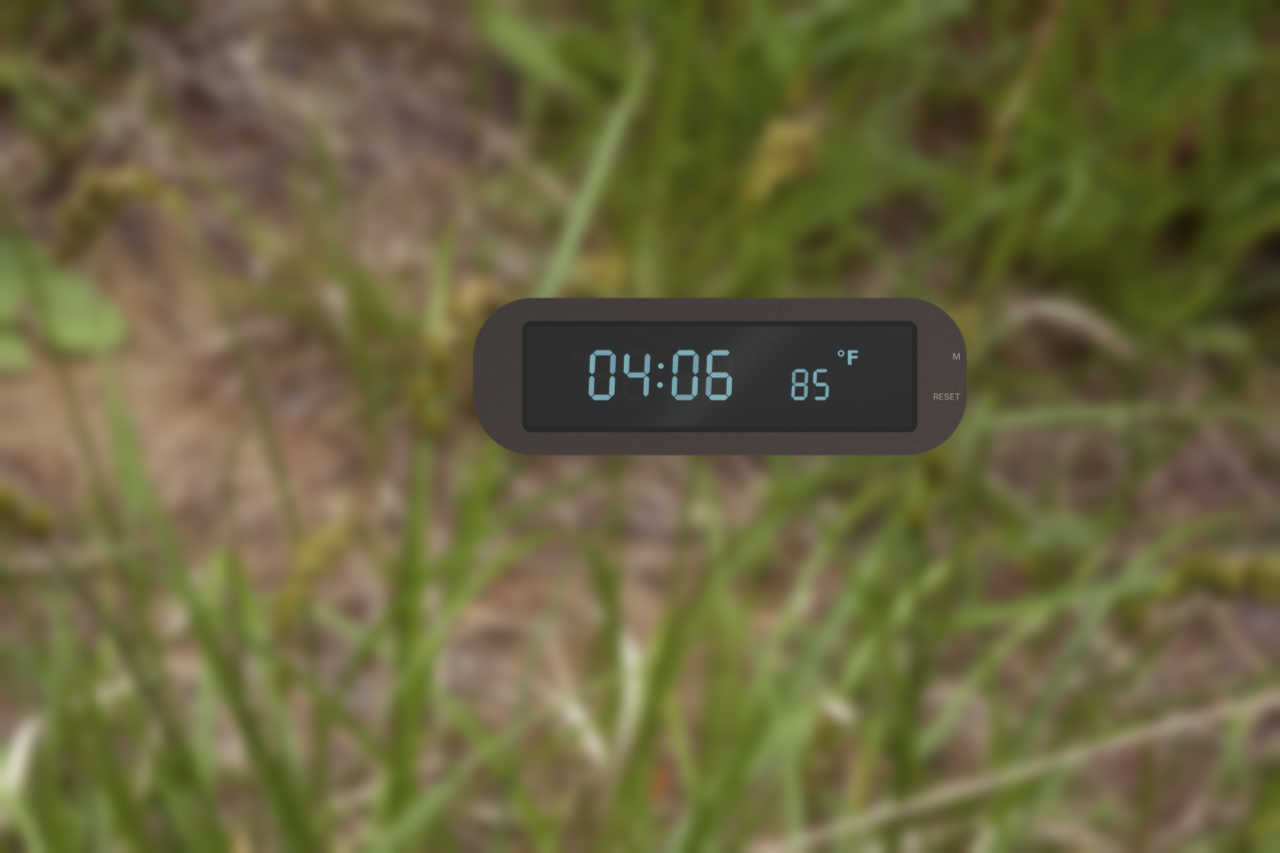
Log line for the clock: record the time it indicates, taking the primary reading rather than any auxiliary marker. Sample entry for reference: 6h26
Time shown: 4h06
